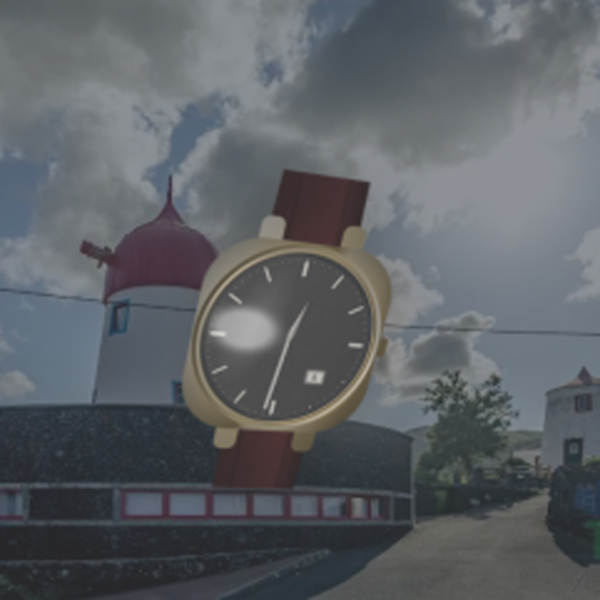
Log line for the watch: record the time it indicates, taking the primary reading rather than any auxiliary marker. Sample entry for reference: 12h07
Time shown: 12h31
